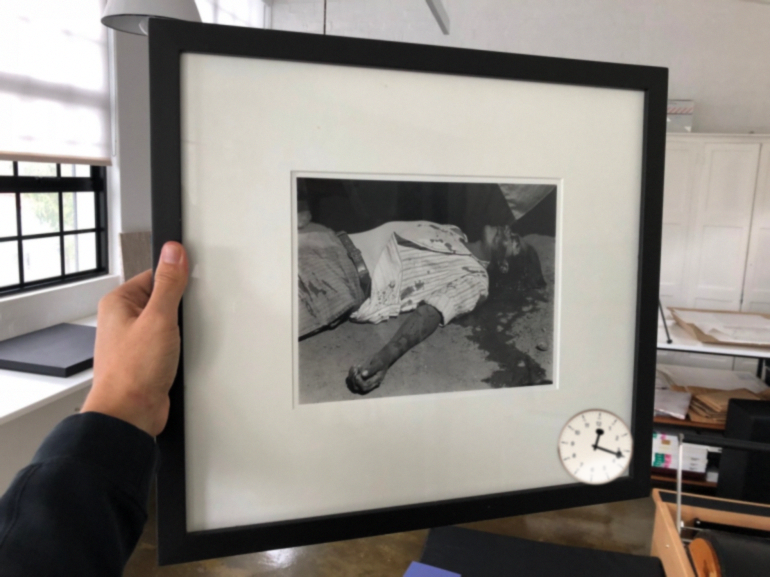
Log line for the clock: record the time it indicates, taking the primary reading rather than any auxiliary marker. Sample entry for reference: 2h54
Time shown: 12h17
